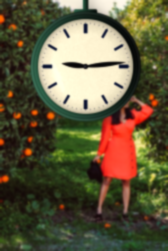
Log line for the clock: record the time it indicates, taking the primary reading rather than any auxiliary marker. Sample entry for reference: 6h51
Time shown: 9h14
